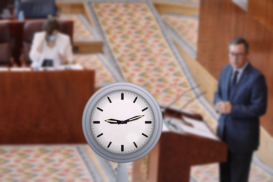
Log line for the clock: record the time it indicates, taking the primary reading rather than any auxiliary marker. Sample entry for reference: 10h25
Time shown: 9h12
